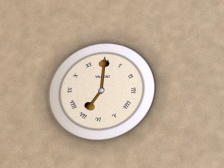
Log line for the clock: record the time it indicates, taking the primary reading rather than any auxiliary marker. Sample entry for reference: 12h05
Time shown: 7h00
